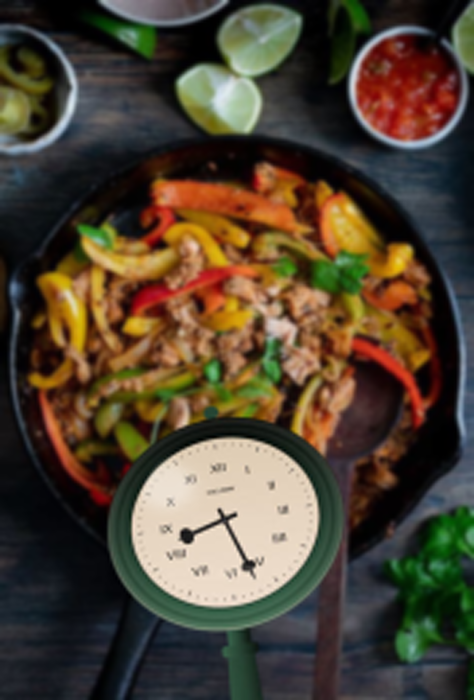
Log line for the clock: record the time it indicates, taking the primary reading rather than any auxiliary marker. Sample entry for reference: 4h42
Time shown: 8h27
